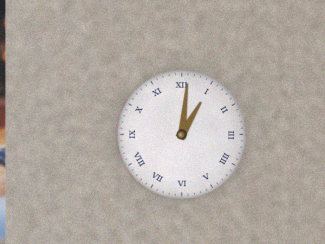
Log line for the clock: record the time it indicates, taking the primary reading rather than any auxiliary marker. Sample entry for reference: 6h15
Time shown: 1h01
